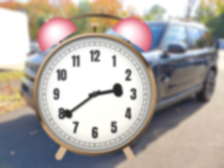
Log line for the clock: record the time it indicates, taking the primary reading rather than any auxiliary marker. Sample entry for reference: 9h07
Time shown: 2h39
